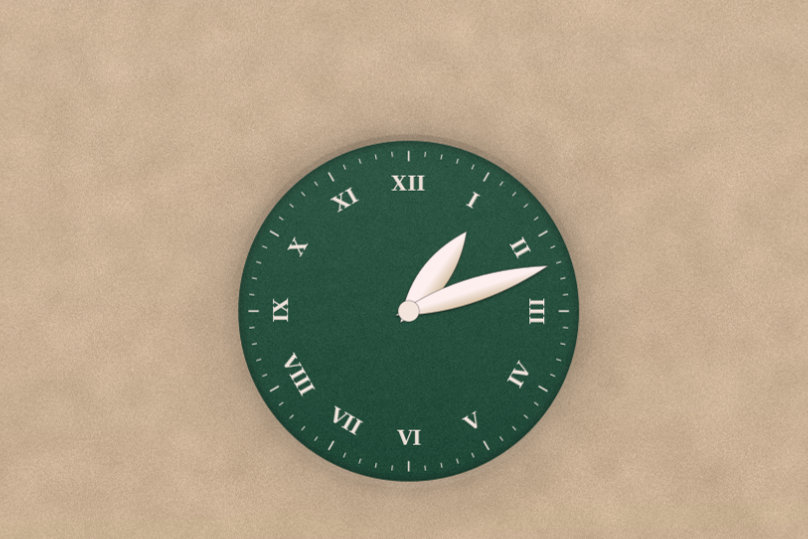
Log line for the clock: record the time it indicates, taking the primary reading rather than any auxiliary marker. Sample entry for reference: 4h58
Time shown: 1h12
